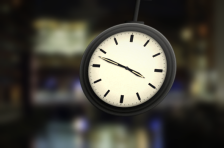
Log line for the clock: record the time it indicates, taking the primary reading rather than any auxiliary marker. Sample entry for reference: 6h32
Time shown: 3h48
